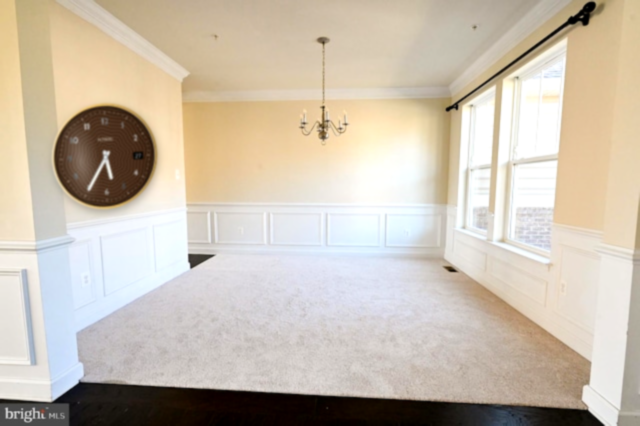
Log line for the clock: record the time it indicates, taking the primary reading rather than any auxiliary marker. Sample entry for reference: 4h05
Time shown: 5h35
